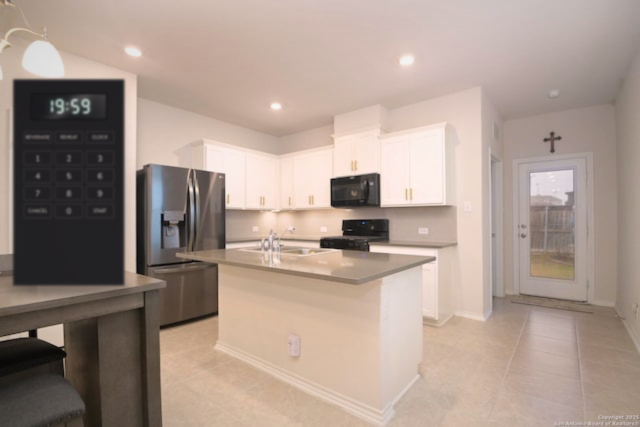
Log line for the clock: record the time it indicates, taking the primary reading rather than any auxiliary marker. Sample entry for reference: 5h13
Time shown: 19h59
